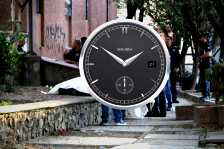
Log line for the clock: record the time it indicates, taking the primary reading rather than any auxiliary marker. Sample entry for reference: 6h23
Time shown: 1h51
